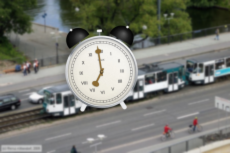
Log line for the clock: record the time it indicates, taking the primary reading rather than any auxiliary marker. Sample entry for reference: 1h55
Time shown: 6h59
